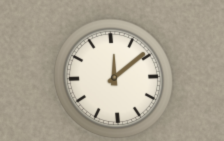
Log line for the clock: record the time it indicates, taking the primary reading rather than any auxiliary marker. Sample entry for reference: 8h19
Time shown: 12h09
